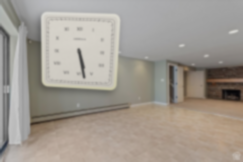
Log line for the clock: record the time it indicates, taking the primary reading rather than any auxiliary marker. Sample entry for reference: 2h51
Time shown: 5h28
